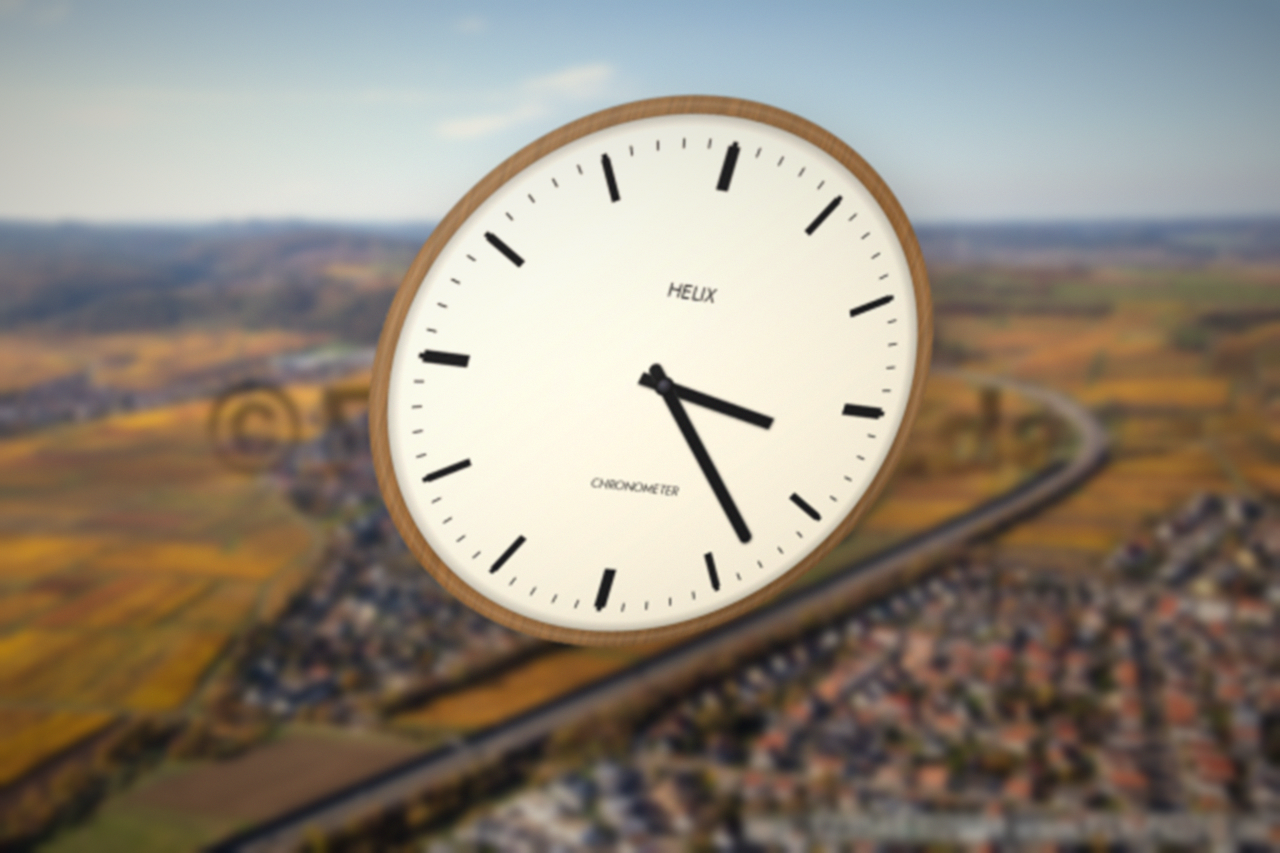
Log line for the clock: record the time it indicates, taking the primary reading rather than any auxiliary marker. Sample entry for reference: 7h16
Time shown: 3h23
